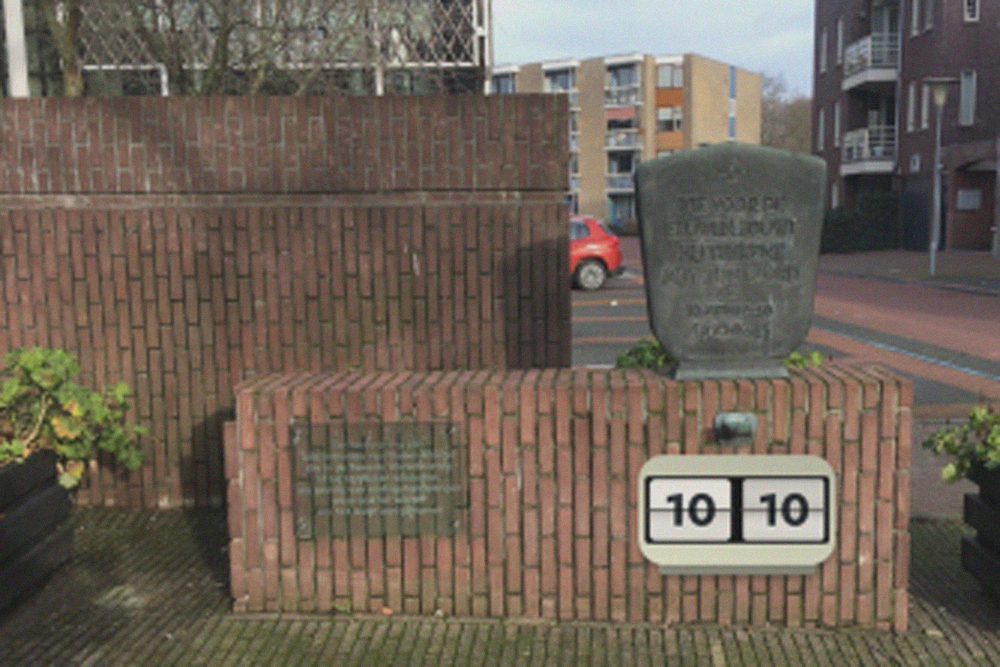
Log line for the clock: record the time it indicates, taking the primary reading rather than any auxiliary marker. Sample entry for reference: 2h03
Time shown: 10h10
